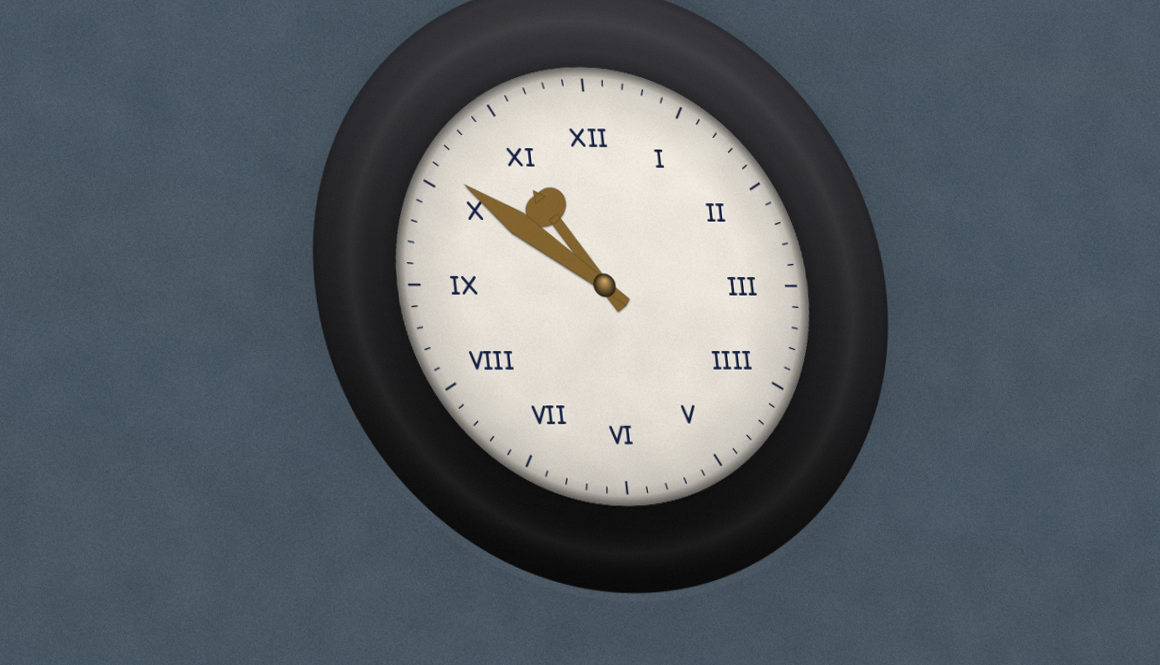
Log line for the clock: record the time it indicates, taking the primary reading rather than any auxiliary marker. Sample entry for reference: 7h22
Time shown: 10h51
